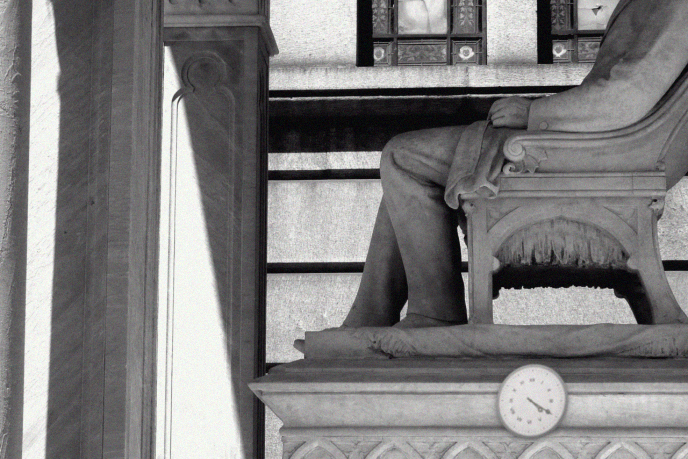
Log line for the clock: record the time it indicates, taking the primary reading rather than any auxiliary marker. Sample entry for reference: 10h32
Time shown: 4h20
